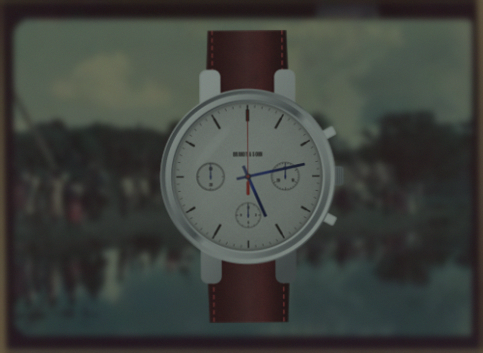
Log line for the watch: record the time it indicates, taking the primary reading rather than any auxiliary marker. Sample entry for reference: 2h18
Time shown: 5h13
